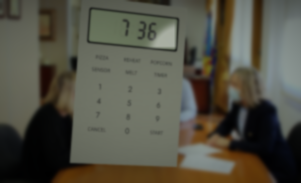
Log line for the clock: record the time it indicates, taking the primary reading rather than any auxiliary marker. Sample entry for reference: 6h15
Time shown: 7h36
